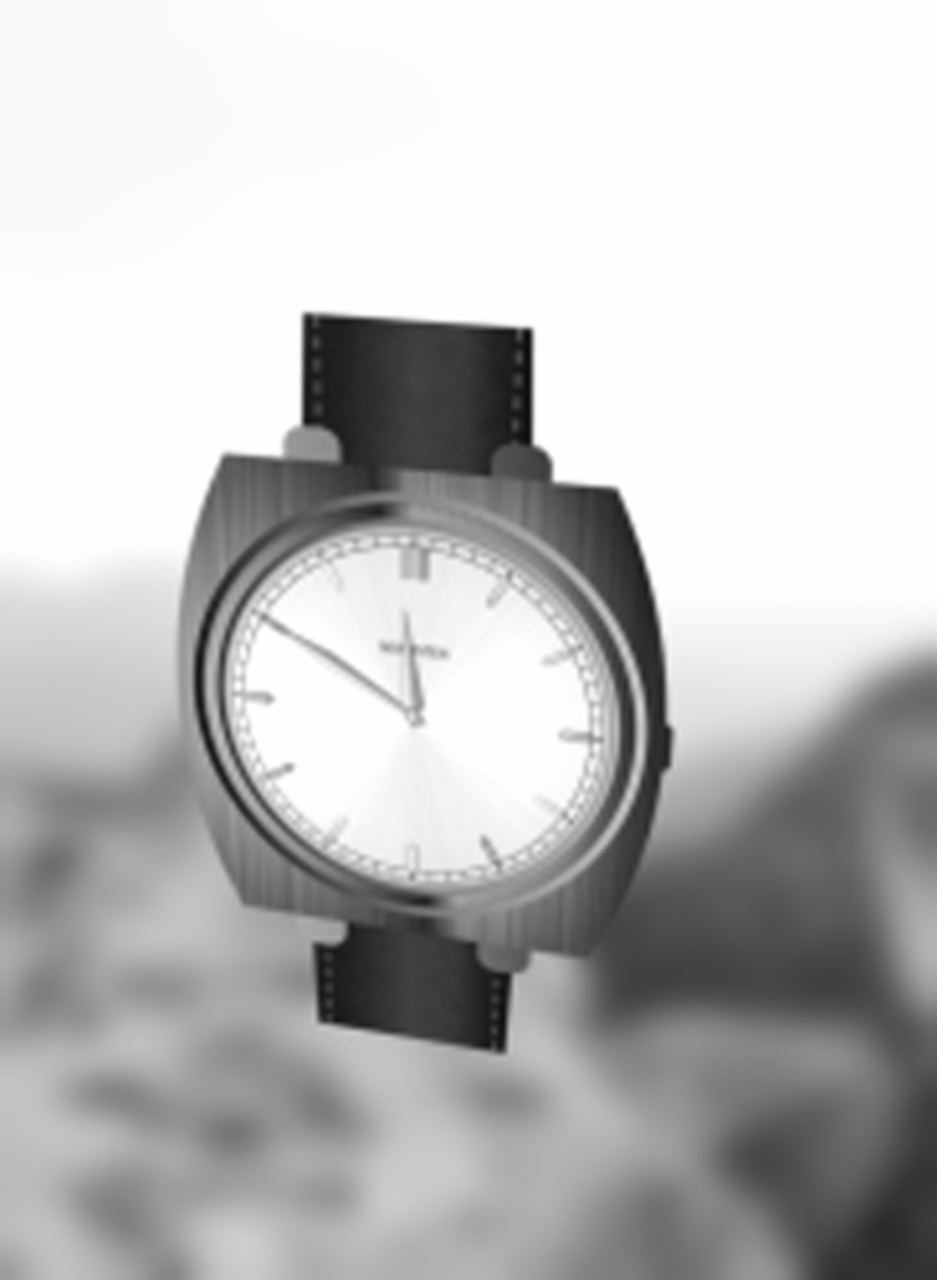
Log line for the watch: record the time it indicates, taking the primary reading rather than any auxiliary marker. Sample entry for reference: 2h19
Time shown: 11h50
